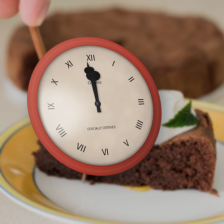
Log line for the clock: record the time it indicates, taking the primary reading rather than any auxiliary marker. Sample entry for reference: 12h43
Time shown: 11h59
